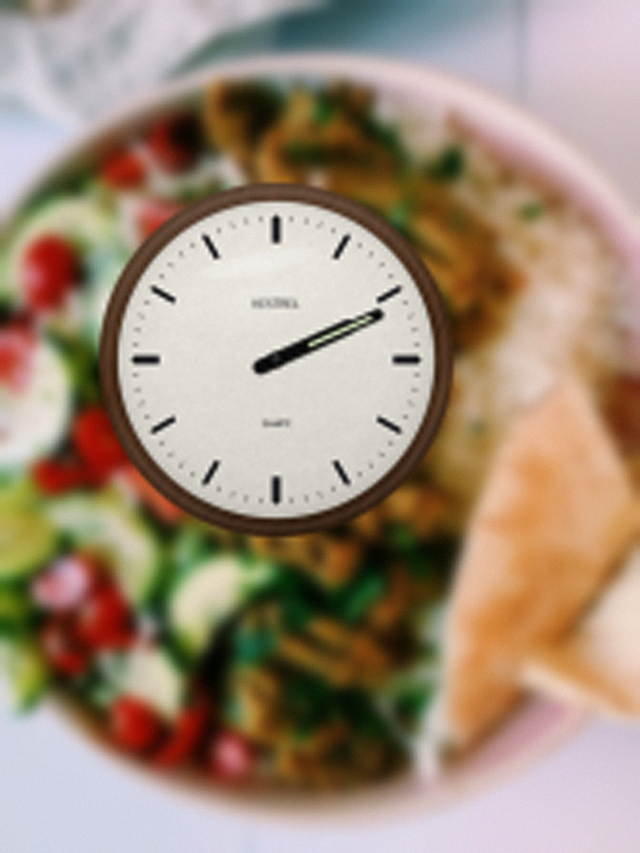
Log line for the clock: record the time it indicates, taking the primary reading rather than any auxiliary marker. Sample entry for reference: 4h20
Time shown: 2h11
